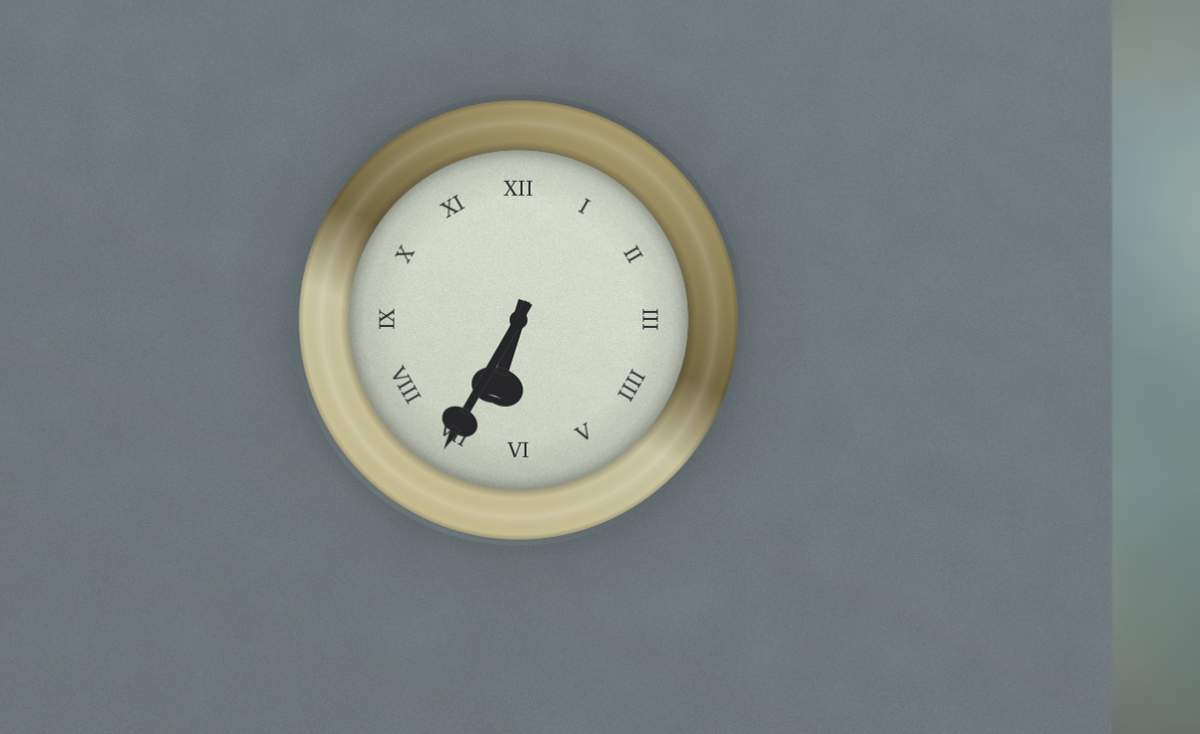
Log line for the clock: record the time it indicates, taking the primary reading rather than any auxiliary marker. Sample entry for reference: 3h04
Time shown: 6h35
